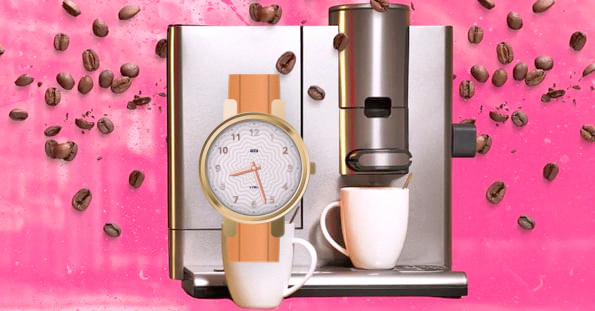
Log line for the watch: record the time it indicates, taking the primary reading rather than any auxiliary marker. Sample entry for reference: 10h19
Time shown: 8h27
